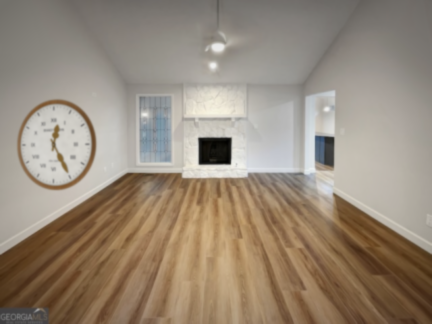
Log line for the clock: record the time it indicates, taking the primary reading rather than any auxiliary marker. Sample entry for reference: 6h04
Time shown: 12h25
